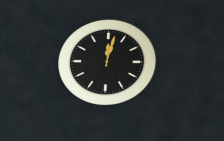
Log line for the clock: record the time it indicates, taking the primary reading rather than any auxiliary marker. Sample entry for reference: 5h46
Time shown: 12h02
